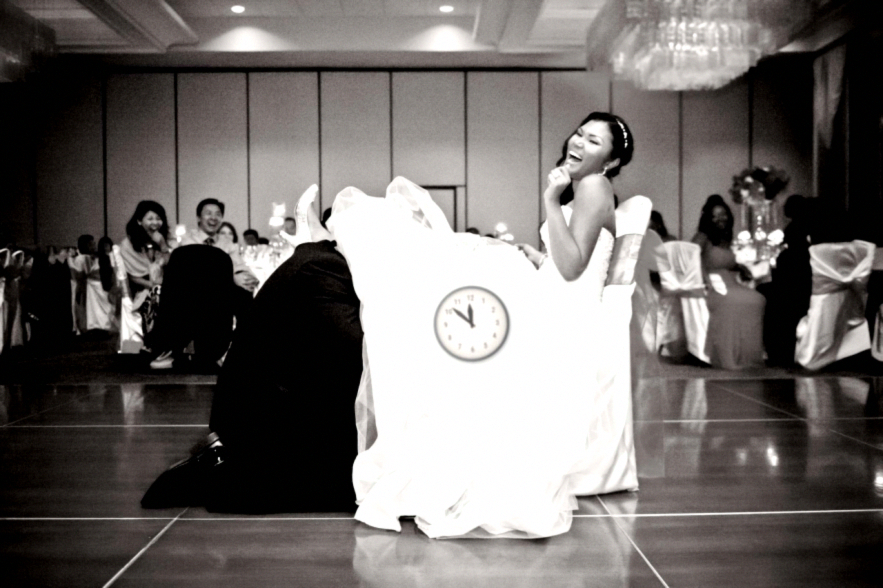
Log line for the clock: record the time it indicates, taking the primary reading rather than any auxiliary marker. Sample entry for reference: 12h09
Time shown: 11h52
